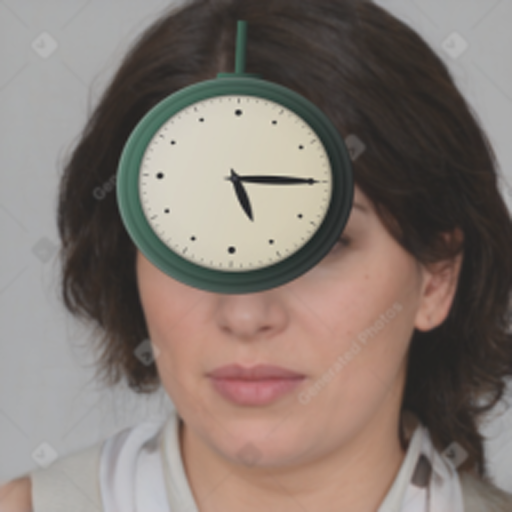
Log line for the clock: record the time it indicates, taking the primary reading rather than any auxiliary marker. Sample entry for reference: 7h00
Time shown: 5h15
